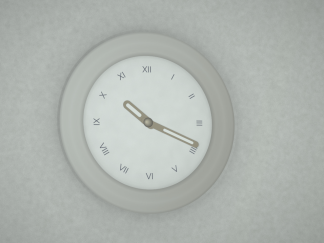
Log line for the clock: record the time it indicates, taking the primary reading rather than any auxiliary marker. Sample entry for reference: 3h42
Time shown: 10h19
